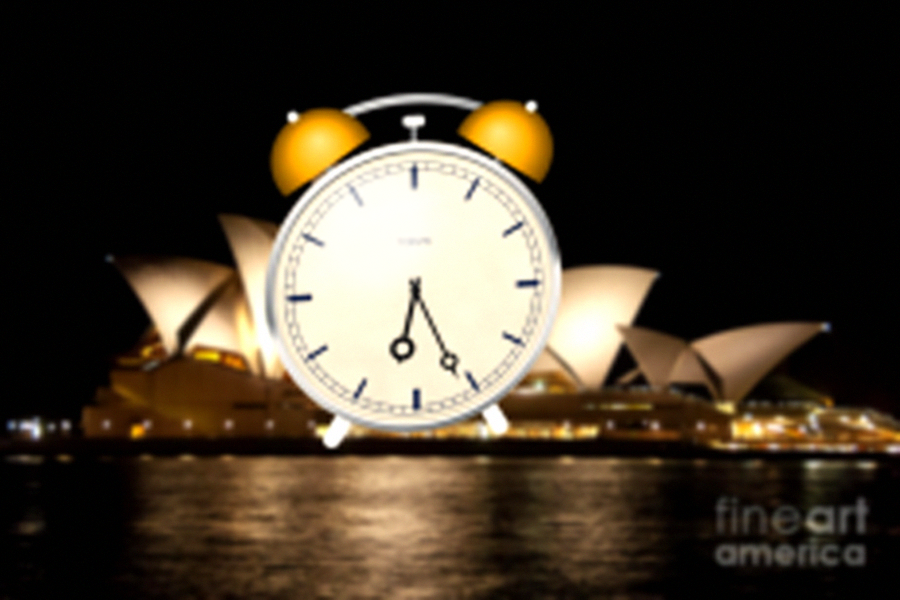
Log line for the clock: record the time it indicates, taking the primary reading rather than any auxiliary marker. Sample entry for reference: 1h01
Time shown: 6h26
